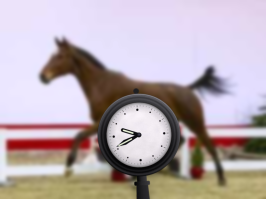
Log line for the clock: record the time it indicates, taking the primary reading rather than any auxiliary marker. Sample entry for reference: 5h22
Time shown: 9h41
